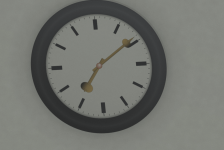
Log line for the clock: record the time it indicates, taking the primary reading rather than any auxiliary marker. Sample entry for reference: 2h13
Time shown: 7h09
